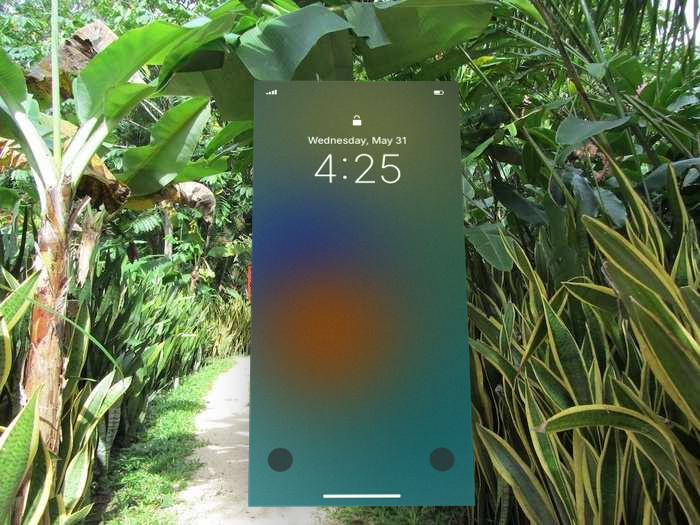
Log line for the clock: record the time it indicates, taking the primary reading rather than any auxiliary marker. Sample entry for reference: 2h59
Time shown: 4h25
